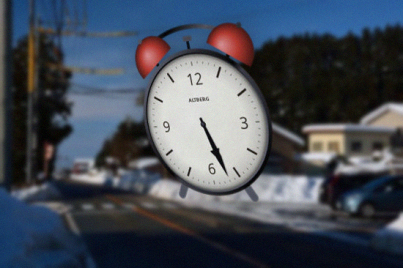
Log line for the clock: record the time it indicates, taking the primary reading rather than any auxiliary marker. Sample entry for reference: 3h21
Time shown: 5h27
